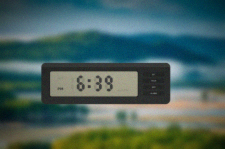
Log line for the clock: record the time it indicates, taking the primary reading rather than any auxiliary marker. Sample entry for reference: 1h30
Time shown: 6h39
